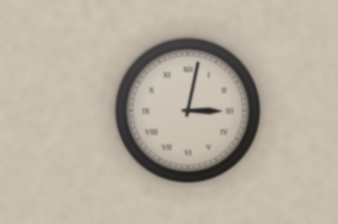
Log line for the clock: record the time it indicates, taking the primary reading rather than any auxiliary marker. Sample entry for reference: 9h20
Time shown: 3h02
